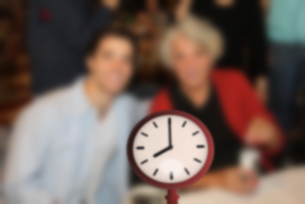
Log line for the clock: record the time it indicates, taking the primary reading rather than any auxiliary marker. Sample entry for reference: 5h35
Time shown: 8h00
